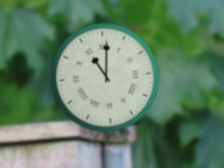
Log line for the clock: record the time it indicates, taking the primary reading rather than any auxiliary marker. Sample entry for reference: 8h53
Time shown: 11h01
